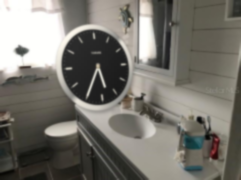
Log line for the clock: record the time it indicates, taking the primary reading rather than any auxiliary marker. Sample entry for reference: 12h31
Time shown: 5h35
